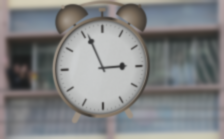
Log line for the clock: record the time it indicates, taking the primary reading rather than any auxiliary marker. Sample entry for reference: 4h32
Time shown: 2h56
